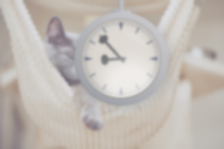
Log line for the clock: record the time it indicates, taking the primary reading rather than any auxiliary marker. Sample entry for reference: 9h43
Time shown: 8h53
